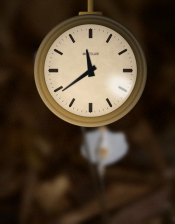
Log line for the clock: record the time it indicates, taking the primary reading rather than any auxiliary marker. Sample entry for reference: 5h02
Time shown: 11h39
